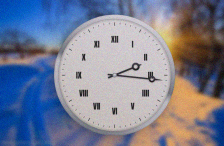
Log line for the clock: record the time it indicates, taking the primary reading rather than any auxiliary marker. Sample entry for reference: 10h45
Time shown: 2h16
